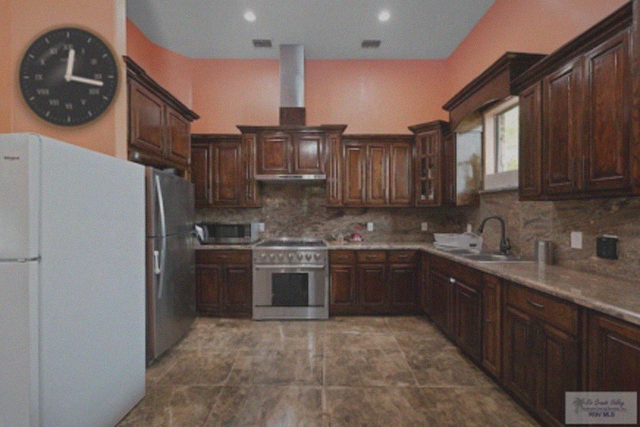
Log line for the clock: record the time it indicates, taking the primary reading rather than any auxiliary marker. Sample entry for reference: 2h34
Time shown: 12h17
